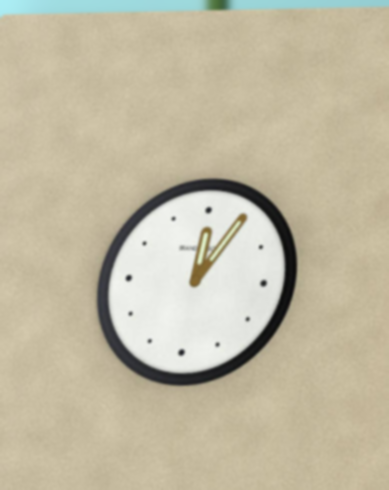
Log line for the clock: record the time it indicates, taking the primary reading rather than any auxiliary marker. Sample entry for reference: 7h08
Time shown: 12h05
